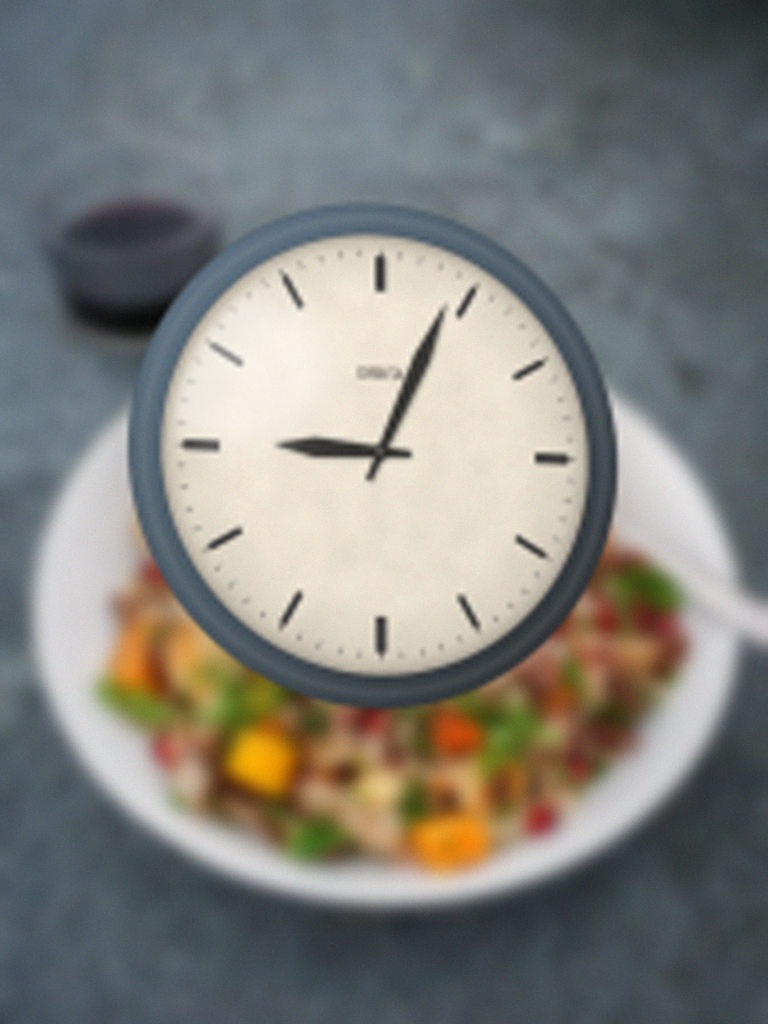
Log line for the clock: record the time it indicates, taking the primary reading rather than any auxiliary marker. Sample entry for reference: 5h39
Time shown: 9h04
